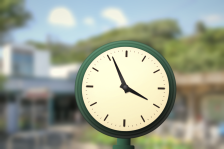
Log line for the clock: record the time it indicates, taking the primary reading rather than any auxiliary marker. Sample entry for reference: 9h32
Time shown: 3h56
